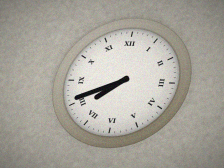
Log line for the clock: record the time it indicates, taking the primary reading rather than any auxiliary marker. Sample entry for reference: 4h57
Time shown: 7h41
